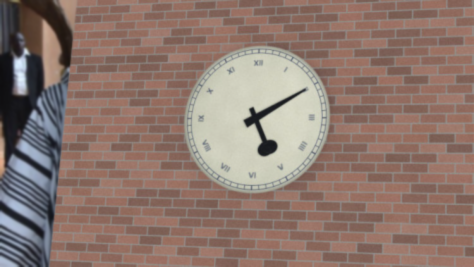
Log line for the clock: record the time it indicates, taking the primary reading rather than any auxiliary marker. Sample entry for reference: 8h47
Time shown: 5h10
